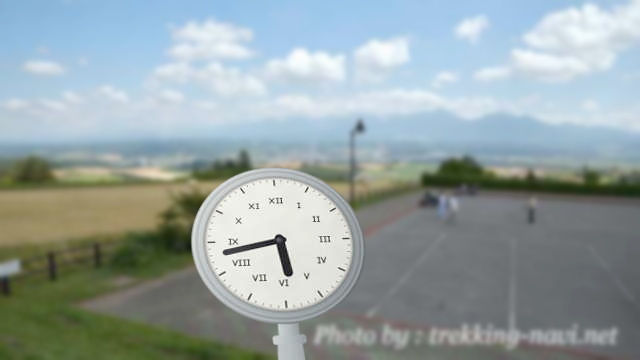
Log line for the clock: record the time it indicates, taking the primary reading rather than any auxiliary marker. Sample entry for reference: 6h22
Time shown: 5h43
